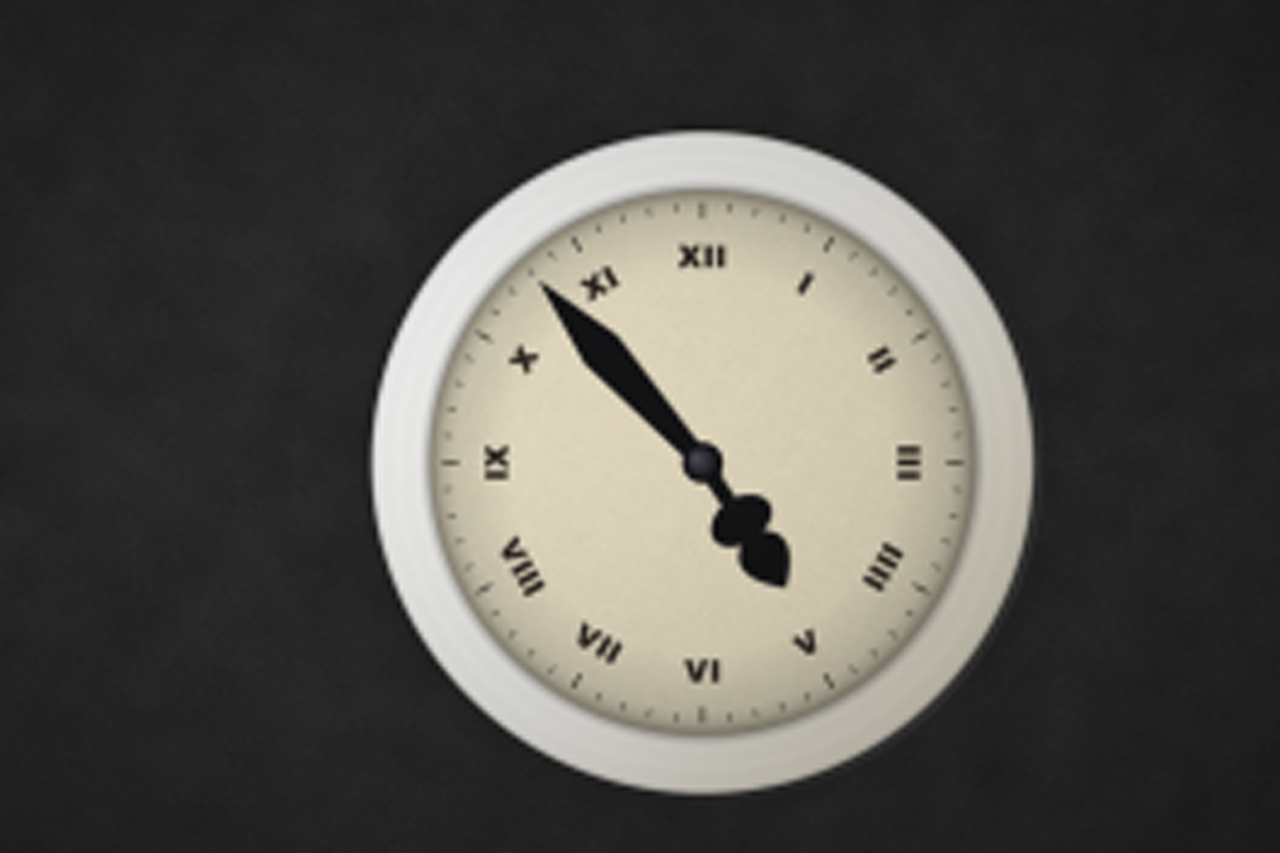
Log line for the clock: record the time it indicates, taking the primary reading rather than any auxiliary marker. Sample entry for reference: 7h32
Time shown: 4h53
